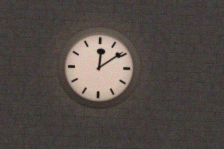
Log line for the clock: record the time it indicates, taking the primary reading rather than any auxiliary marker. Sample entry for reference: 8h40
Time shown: 12h09
